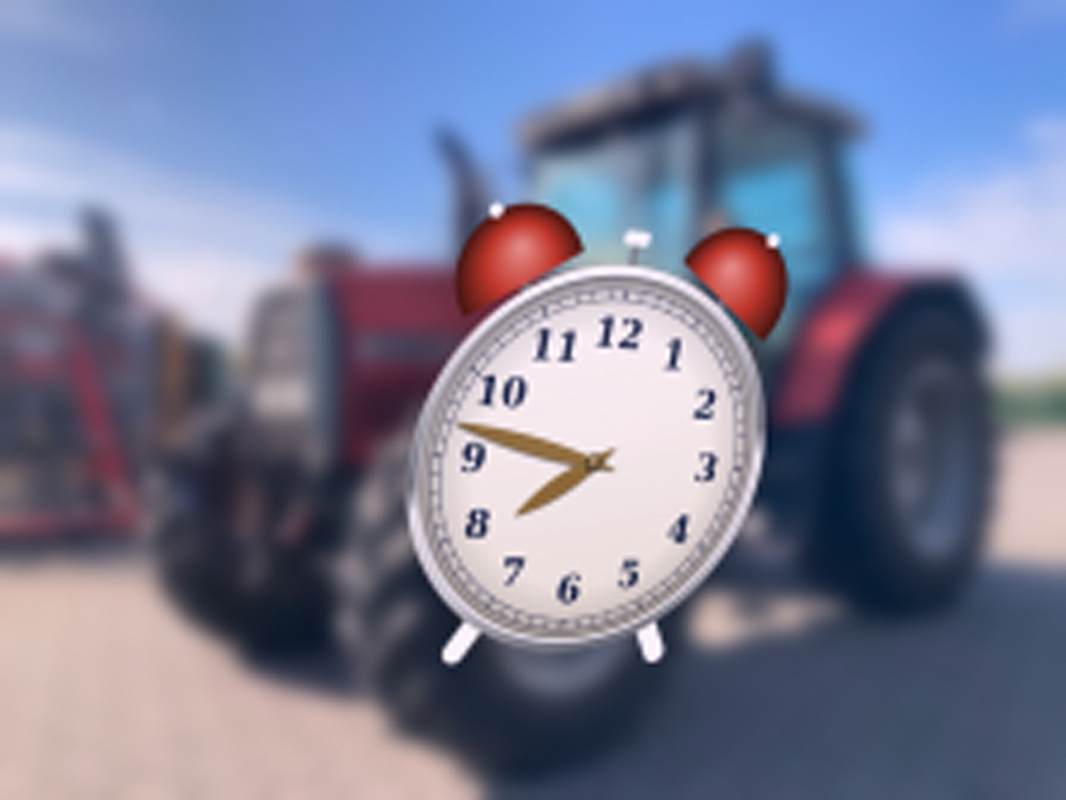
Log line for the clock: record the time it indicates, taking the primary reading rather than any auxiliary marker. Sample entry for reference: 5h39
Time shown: 7h47
